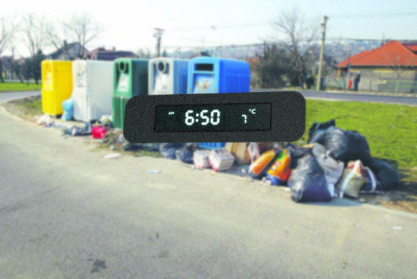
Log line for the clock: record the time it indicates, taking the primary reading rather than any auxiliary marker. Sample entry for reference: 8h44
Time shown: 6h50
